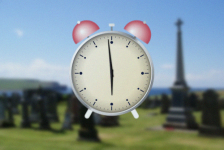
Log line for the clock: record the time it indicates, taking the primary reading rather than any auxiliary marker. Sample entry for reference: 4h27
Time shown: 5h59
